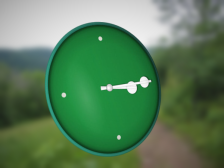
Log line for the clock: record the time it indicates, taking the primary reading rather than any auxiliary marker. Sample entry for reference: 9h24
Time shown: 3h15
